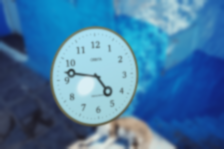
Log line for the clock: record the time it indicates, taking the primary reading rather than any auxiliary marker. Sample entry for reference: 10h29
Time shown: 4h47
